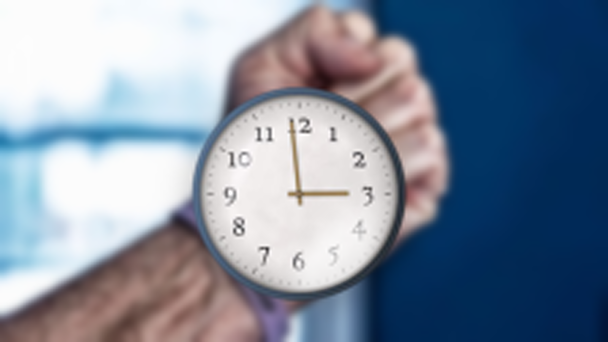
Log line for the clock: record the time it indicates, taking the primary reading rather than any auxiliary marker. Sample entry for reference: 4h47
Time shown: 2h59
